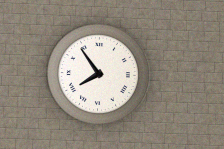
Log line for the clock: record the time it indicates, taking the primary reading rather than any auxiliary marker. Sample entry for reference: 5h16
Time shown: 7h54
